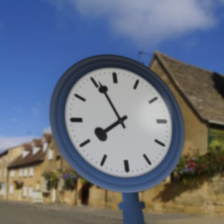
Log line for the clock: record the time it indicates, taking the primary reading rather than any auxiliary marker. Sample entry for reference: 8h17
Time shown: 7h56
